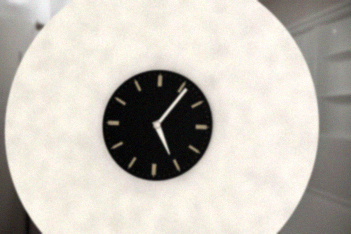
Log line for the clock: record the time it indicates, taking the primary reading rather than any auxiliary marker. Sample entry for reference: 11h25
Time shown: 5h06
